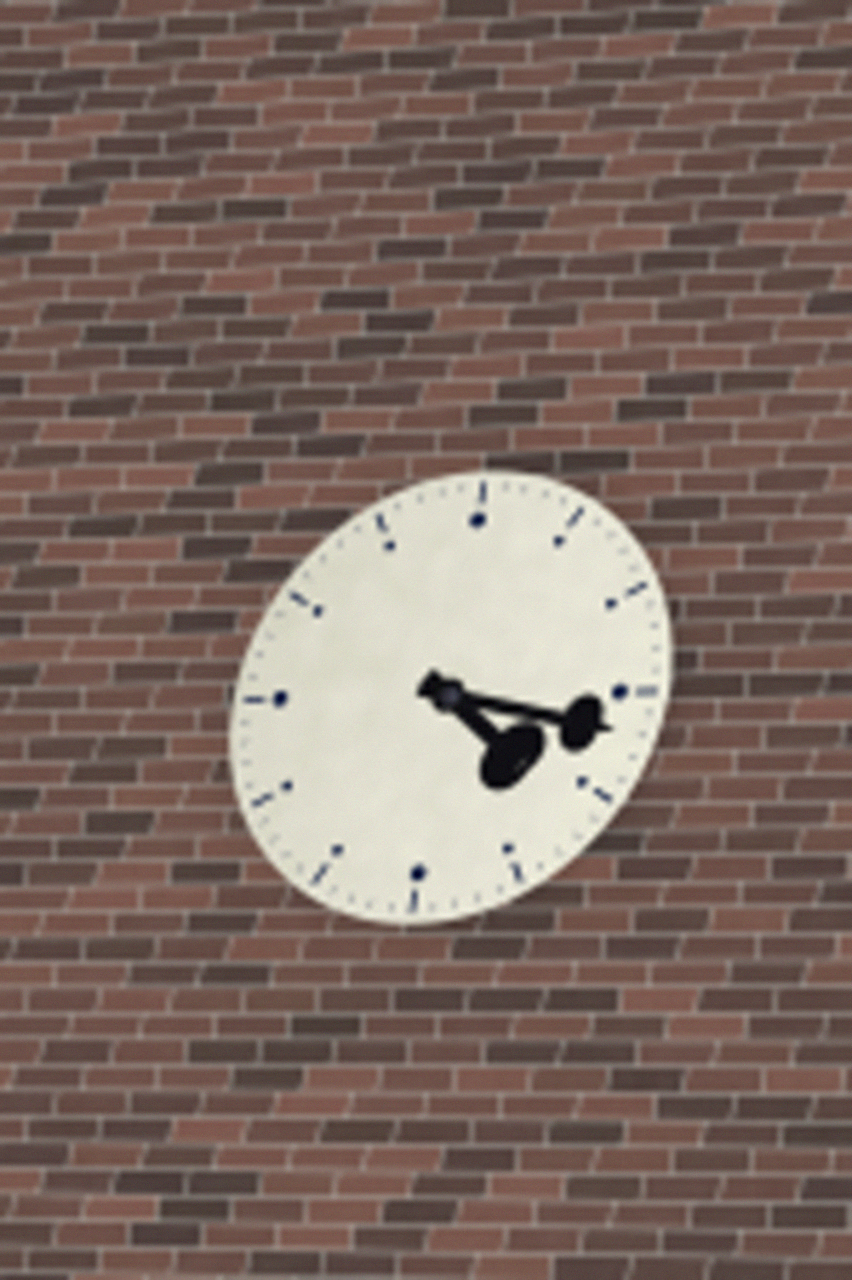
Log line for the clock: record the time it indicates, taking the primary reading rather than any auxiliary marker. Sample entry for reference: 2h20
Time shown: 4h17
